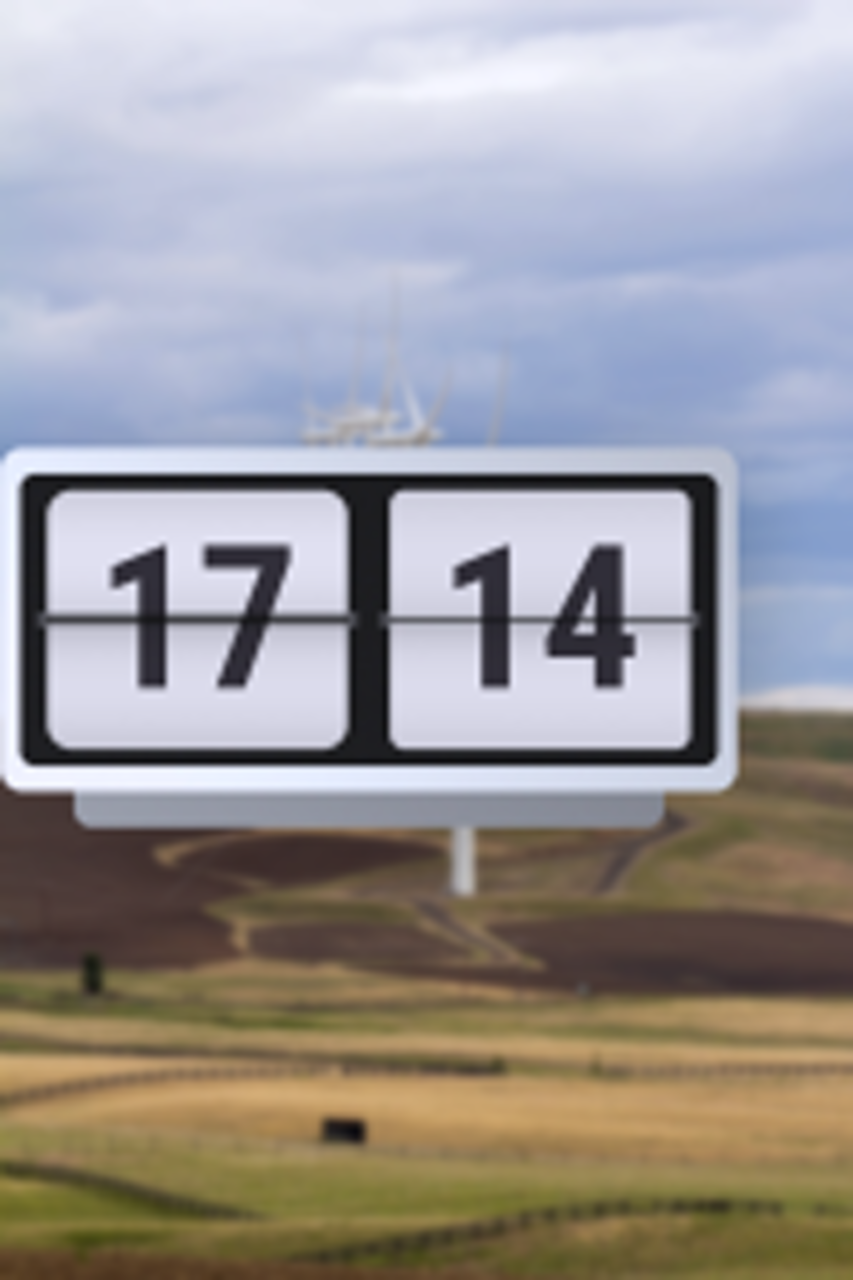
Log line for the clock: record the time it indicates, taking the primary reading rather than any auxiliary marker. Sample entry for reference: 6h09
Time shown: 17h14
